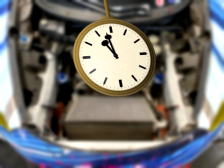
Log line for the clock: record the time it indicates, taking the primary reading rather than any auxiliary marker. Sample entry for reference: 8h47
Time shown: 10h58
